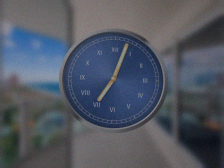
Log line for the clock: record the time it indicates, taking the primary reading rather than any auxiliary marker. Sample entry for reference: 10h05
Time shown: 7h03
